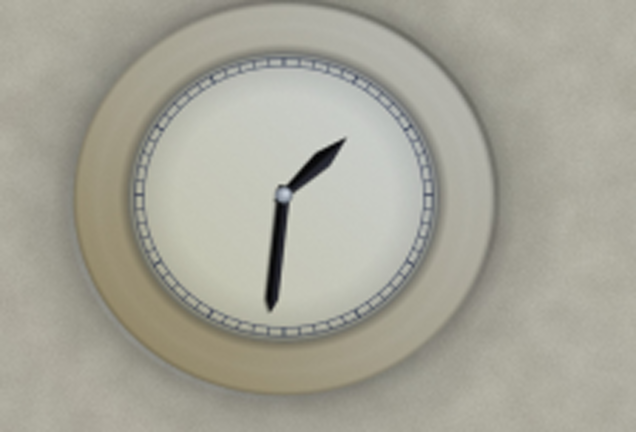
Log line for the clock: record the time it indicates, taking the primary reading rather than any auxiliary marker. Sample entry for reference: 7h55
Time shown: 1h31
